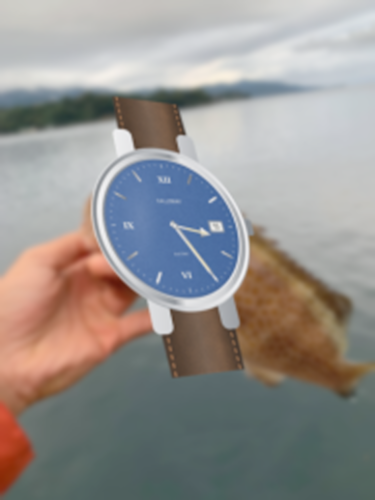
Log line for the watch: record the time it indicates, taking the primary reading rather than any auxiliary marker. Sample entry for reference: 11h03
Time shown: 3h25
